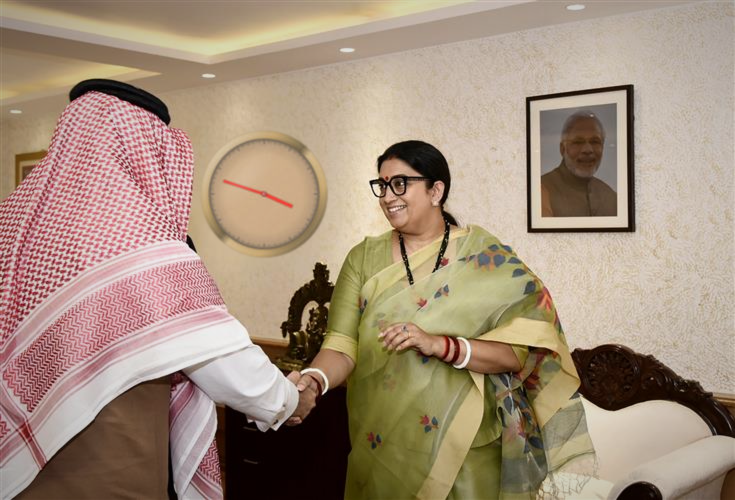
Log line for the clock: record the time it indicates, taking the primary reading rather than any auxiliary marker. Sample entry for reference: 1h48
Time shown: 3h48
